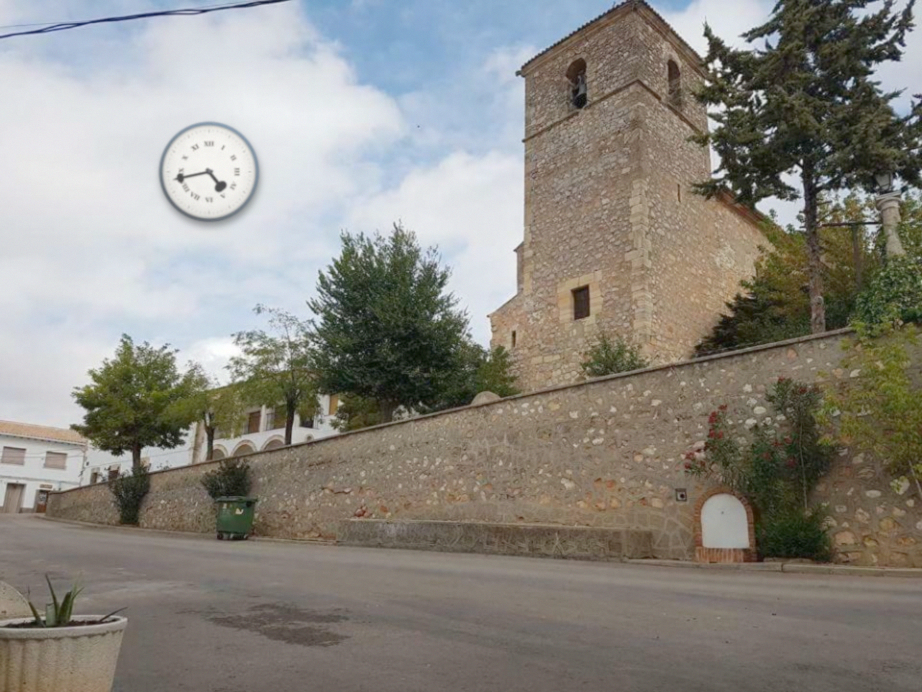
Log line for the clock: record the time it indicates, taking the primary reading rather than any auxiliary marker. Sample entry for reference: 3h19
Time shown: 4h43
